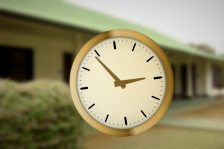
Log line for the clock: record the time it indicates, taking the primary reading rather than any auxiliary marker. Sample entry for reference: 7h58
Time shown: 2h54
